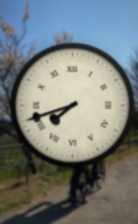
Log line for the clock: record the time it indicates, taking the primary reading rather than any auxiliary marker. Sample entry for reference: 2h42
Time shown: 7h42
